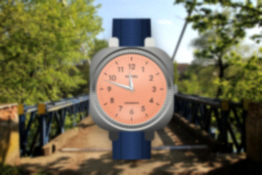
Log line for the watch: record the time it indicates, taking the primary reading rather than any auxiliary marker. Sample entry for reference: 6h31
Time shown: 11h48
